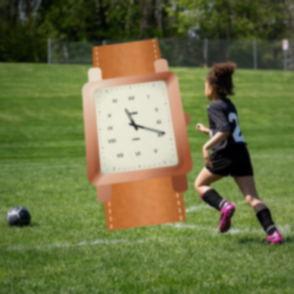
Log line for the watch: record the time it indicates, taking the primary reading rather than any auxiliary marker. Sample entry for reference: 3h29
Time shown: 11h19
